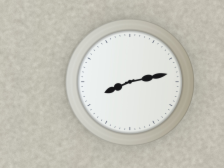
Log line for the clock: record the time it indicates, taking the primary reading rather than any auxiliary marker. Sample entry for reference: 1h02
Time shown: 8h13
